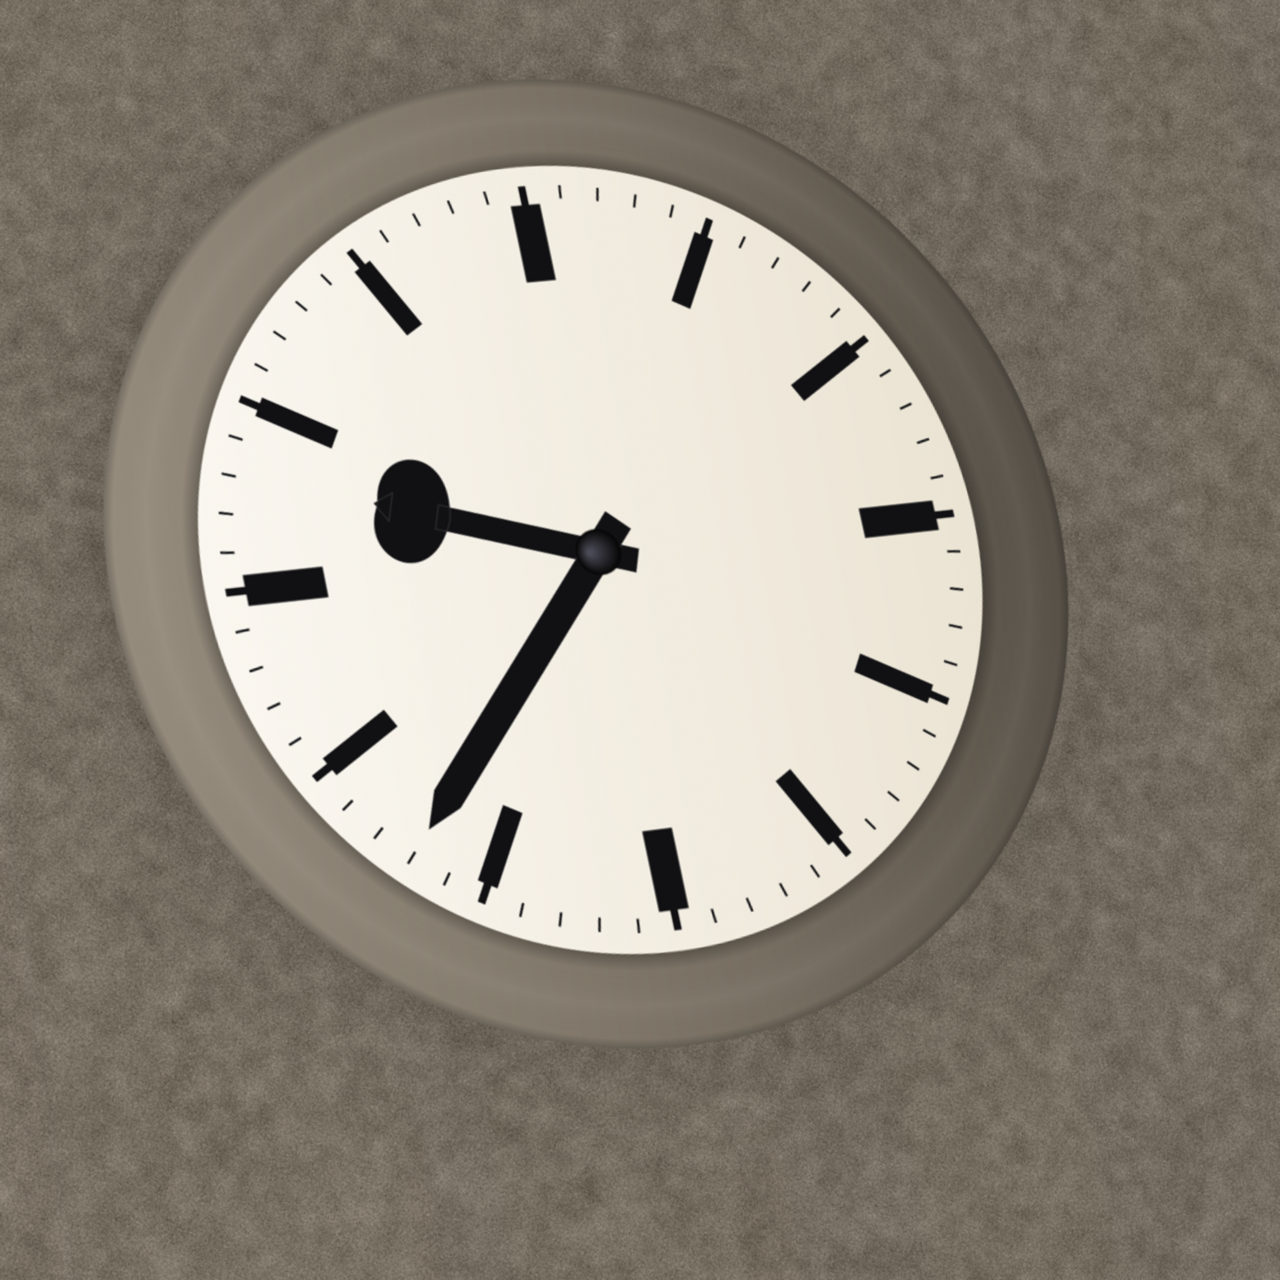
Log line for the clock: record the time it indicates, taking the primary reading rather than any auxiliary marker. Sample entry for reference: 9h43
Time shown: 9h37
